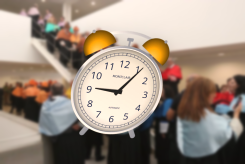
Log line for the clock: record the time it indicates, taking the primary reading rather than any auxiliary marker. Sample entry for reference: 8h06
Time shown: 9h06
